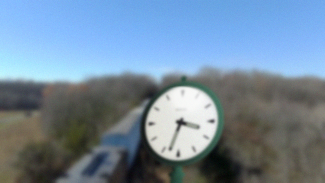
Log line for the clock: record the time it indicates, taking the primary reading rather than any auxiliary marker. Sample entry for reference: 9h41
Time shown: 3h33
